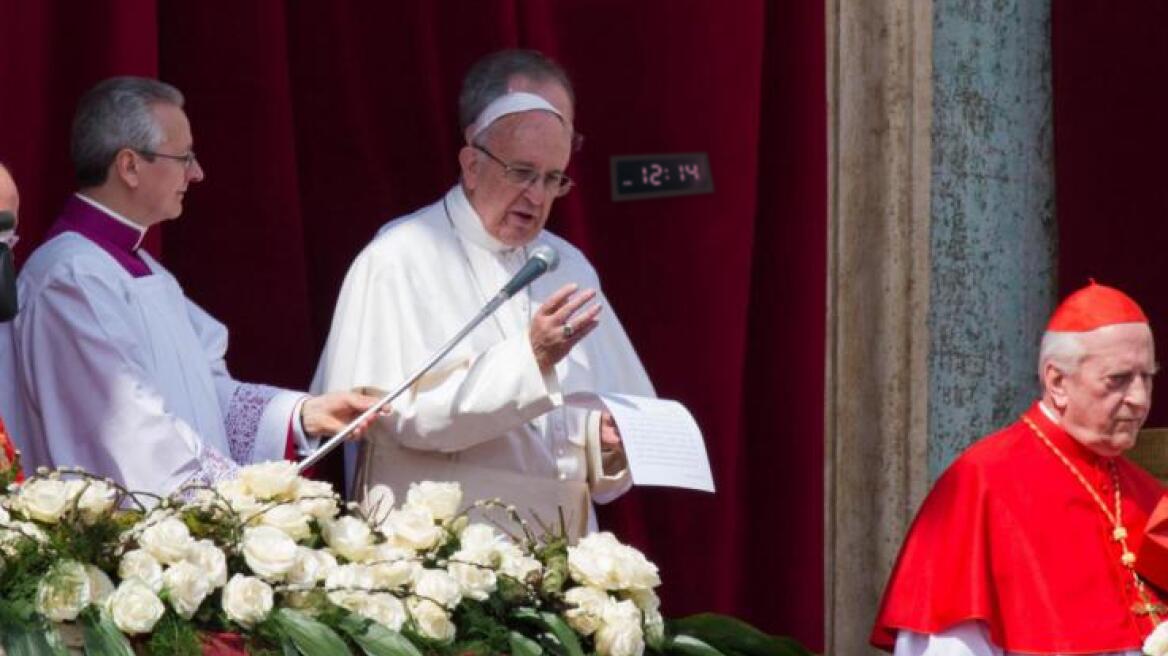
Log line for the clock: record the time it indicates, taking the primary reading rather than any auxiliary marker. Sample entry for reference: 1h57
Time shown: 12h14
